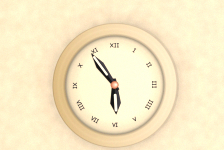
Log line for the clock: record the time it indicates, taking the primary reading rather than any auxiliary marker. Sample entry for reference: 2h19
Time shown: 5h54
